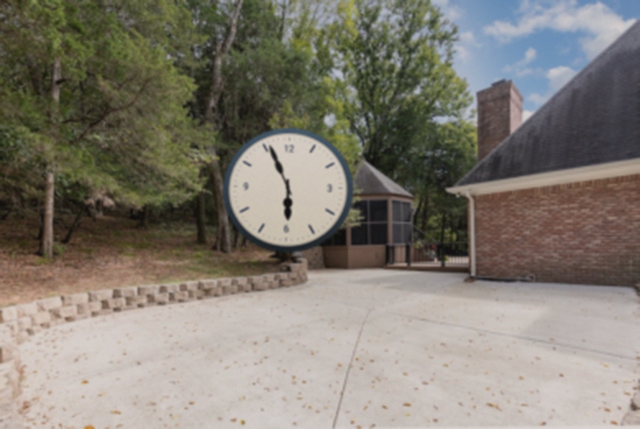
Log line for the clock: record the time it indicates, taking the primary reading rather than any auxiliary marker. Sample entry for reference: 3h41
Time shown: 5h56
